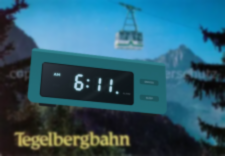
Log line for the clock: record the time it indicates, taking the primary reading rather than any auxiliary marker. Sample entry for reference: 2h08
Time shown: 6h11
